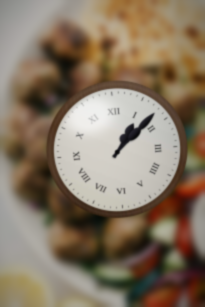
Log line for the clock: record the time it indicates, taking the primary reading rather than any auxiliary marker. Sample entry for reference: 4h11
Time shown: 1h08
